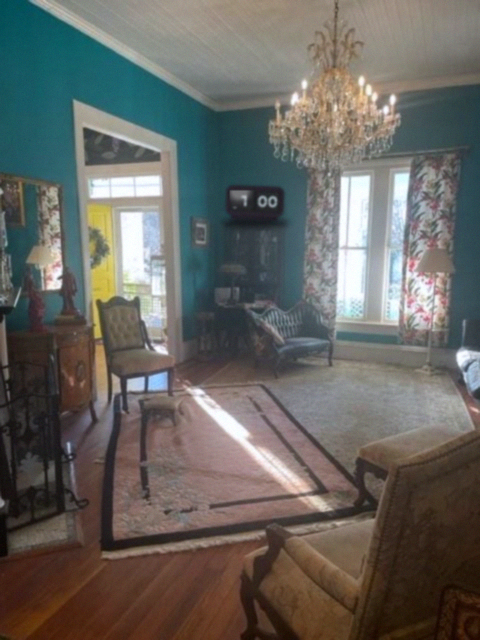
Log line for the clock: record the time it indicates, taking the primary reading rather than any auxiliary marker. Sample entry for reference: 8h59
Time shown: 1h00
